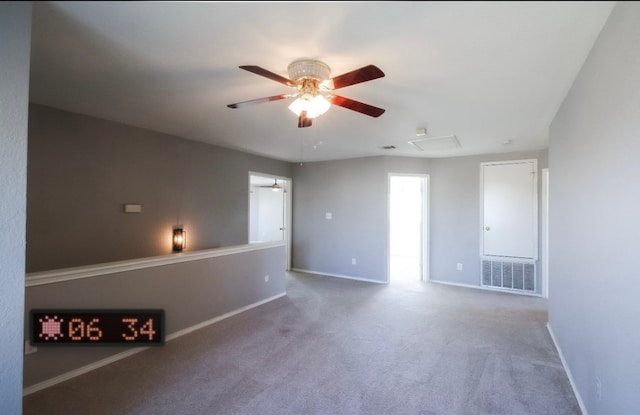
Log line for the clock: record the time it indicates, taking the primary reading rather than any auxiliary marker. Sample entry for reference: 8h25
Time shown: 6h34
